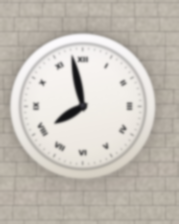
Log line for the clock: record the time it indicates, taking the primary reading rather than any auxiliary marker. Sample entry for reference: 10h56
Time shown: 7h58
